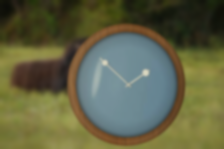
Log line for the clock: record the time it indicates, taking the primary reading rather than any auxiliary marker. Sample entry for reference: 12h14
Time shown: 1h52
